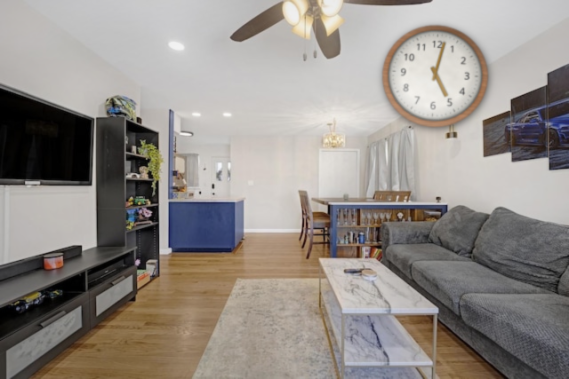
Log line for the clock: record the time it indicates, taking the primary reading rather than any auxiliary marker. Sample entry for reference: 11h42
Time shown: 5h02
